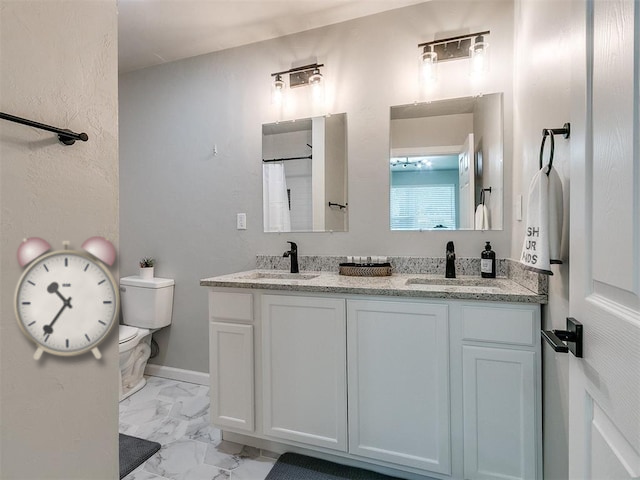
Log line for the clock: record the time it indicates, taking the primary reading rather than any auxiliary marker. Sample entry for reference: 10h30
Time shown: 10h36
